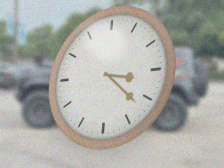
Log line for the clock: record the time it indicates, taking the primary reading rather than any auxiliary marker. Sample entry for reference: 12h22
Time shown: 3h22
